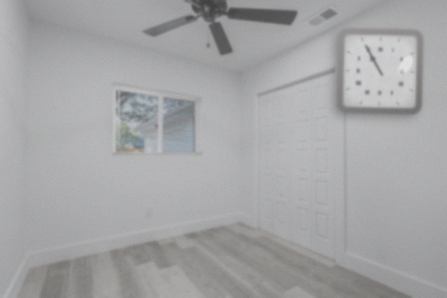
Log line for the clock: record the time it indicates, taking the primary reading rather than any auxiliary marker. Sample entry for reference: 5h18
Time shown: 10h55
